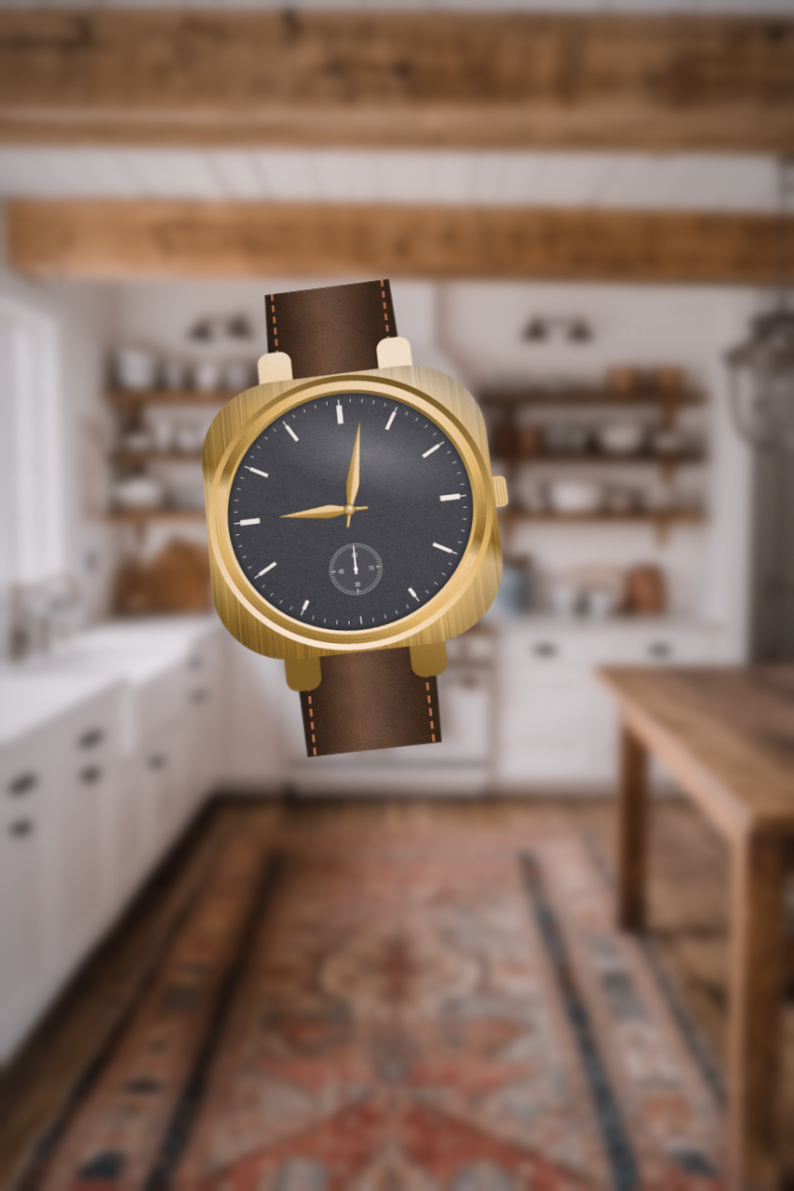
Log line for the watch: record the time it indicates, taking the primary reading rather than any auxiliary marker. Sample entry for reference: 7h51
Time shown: 9h02
